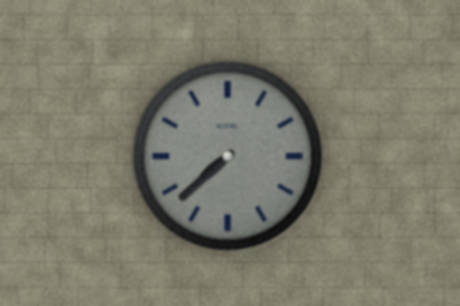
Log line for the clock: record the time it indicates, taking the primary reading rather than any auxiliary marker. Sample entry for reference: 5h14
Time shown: 7h38
